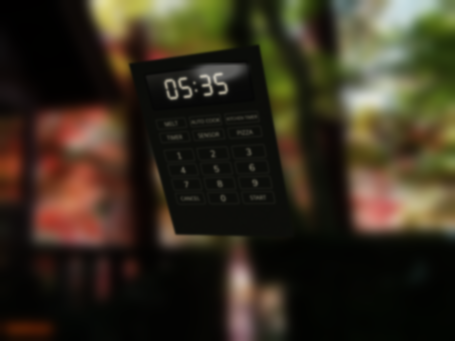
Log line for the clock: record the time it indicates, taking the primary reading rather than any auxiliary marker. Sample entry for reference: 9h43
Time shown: 5h35
